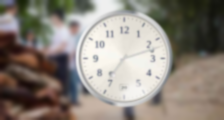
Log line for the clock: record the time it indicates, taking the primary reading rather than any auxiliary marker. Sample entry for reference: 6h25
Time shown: 7h12
